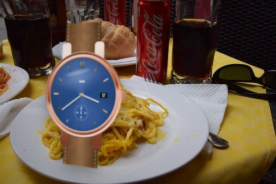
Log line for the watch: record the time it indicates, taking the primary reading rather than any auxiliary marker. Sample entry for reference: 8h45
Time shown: 3h39
